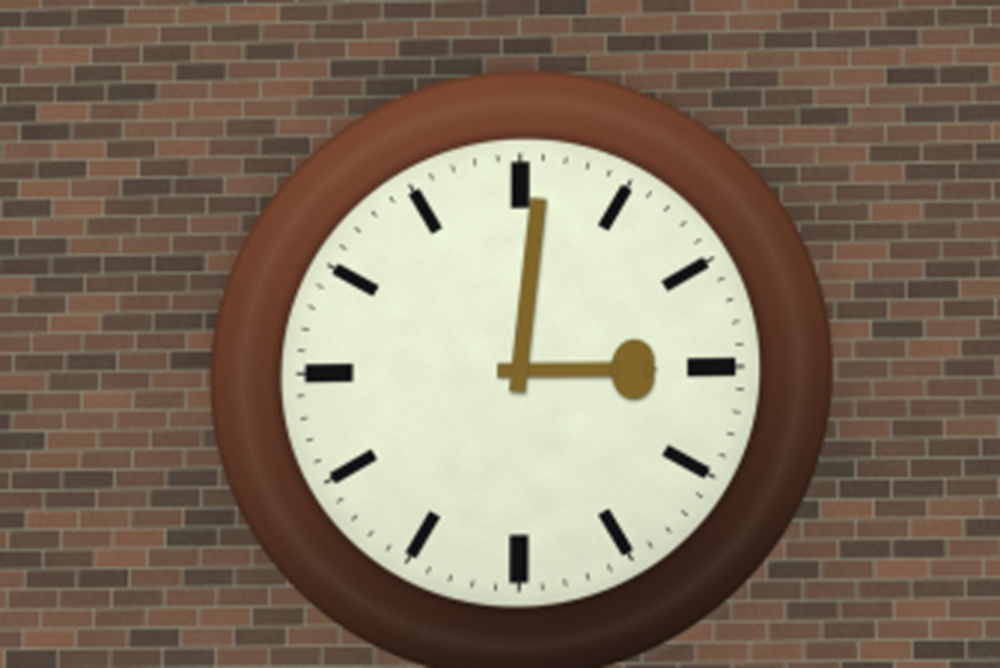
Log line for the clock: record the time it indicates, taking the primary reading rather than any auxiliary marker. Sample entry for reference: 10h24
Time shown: 3h01
